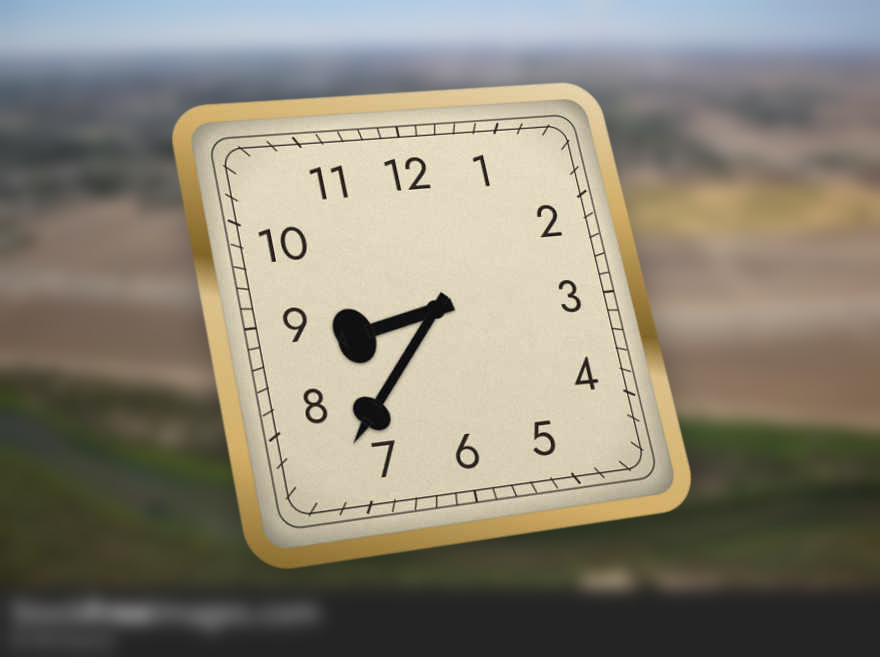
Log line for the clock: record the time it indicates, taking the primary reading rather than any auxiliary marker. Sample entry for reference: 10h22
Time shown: 8h37
